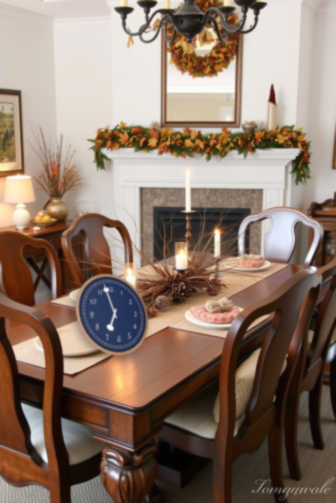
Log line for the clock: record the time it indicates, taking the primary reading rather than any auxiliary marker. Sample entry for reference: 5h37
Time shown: 6h58
